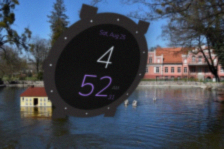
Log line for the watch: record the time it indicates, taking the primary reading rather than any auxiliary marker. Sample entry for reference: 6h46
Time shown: 4h52
